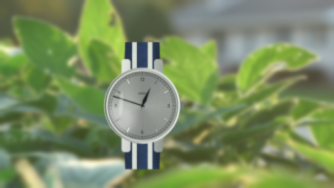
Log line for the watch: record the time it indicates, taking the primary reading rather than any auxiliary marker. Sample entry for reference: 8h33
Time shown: 12h48
